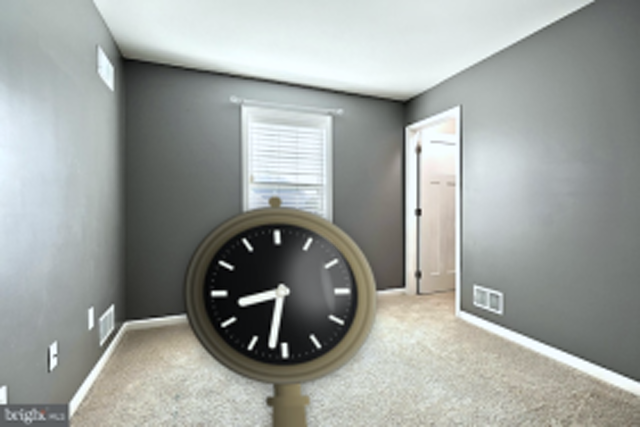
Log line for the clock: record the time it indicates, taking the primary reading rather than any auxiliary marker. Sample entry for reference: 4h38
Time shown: 8h32
